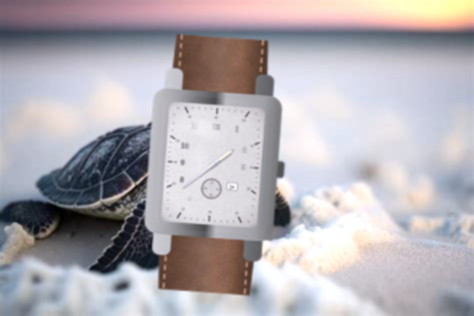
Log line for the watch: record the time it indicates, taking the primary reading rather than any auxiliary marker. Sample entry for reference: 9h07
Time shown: 1h38
